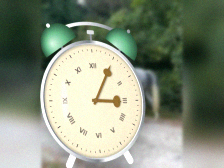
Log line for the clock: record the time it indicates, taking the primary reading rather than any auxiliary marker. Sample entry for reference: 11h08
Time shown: 3h05
